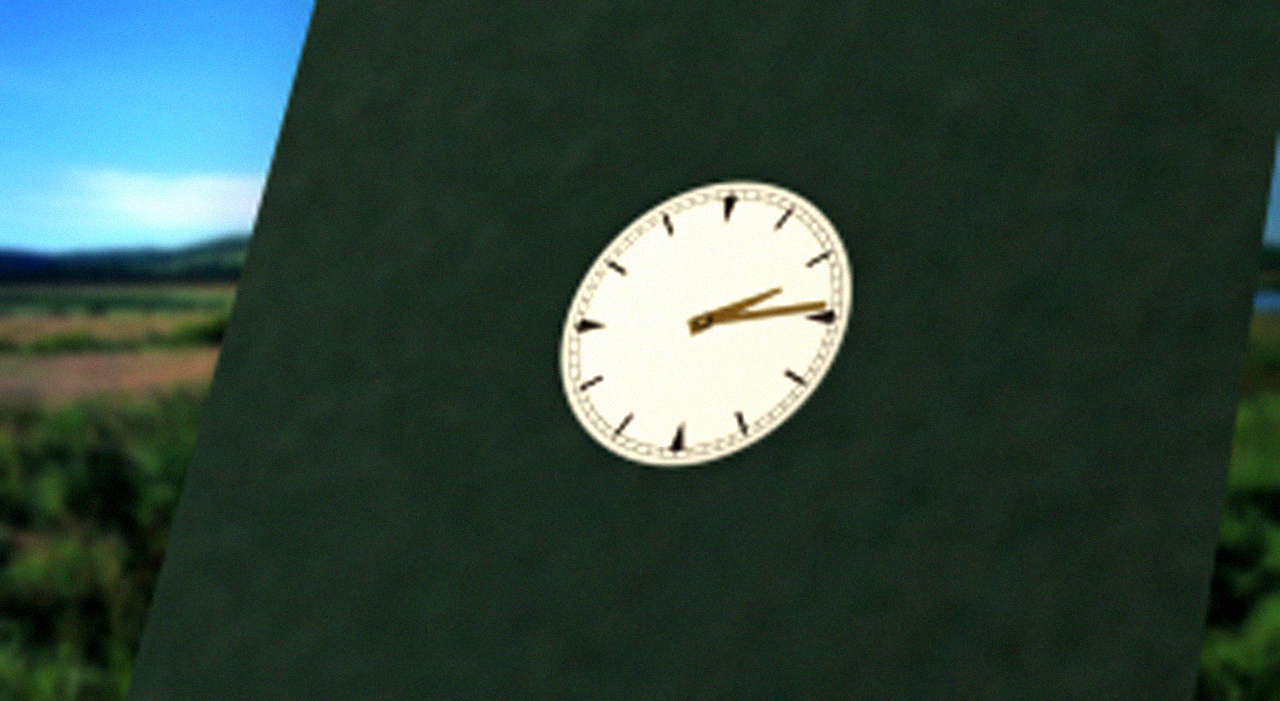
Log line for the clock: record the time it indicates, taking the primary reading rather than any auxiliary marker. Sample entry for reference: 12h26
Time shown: 2h14
